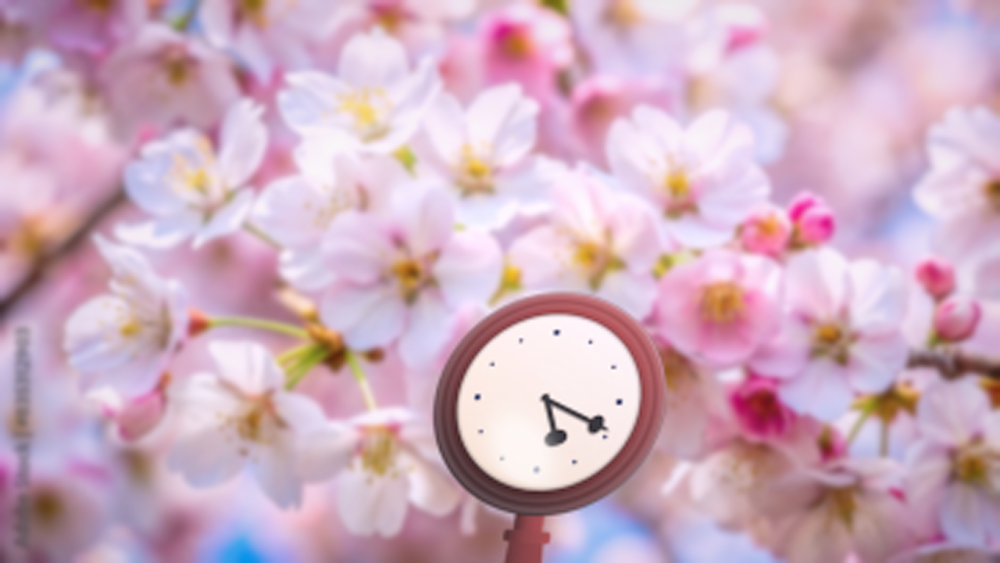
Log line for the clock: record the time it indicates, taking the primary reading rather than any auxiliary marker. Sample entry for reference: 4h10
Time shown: 5h19
